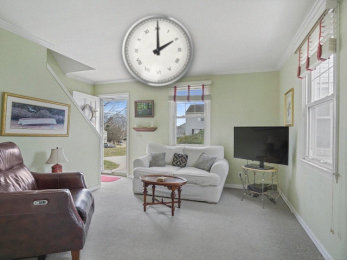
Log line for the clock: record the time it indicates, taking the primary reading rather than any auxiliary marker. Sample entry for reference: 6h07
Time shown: 2h00
